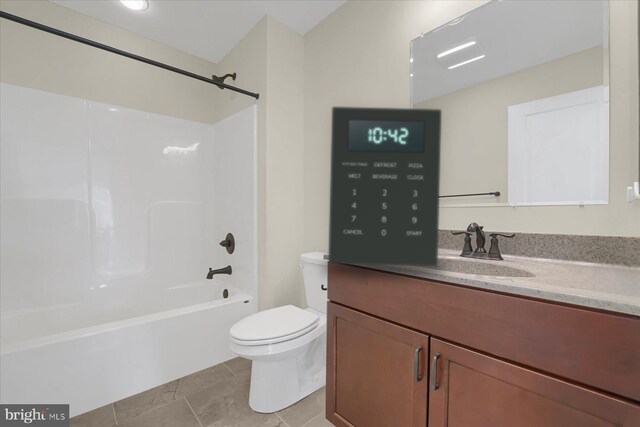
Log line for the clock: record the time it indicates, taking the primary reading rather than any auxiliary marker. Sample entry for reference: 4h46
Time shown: 10h42
